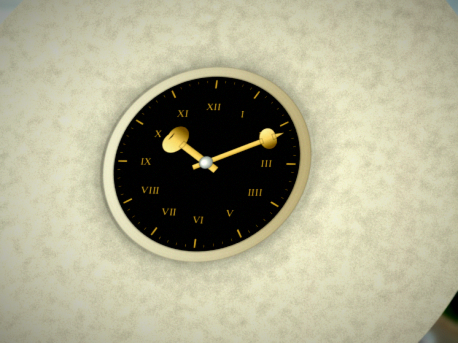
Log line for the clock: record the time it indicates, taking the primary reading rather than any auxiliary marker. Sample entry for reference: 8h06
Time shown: 10h11
